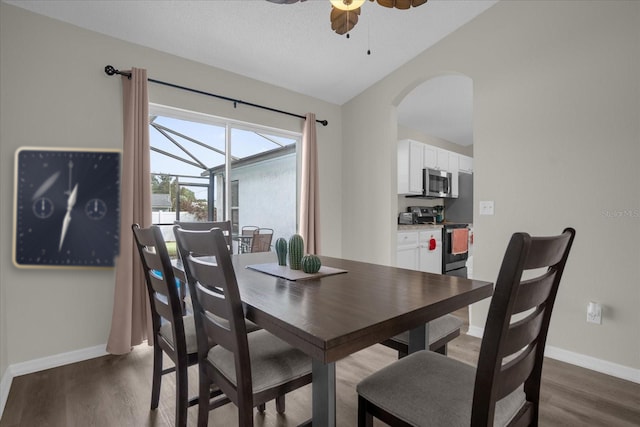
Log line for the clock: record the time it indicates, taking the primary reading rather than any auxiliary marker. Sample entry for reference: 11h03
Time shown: 12h32
